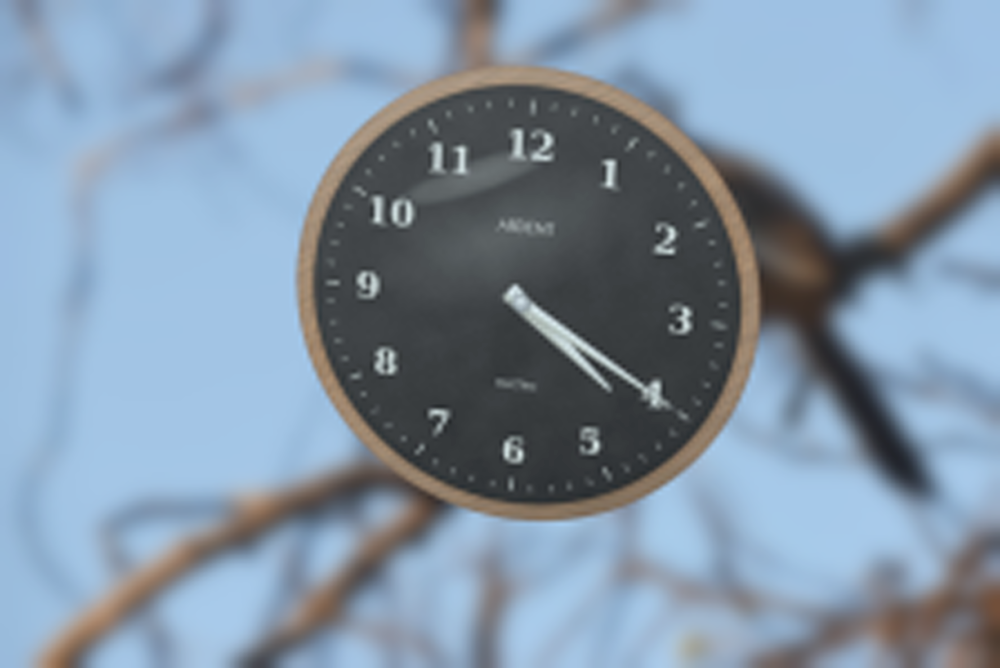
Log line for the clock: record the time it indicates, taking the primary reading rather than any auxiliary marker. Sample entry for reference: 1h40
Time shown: 4h20
